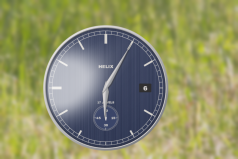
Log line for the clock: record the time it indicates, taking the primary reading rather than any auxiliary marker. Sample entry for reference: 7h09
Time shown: 6h05
